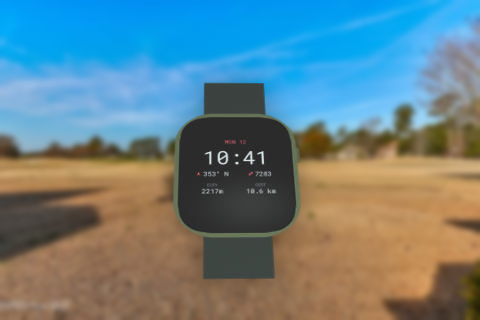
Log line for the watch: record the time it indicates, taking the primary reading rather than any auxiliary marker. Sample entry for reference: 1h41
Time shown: 10h41
